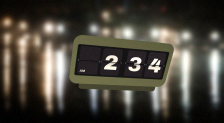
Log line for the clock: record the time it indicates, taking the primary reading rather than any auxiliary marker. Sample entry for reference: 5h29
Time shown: 2h34
